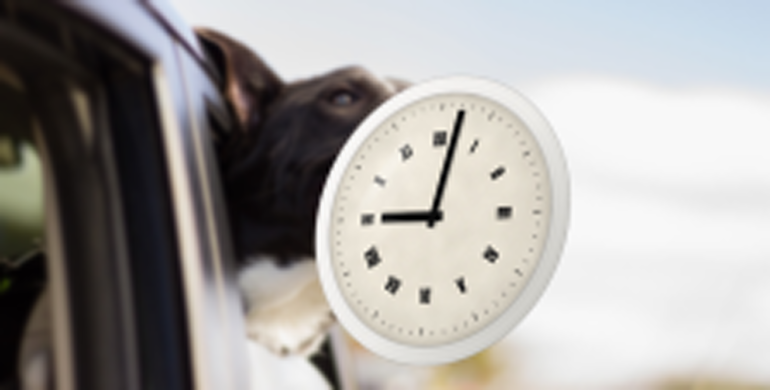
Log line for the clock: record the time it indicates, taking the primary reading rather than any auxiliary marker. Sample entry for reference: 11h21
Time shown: 9h02
